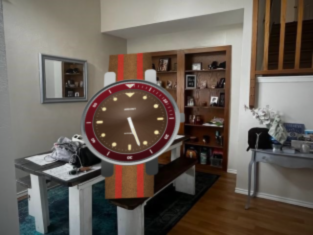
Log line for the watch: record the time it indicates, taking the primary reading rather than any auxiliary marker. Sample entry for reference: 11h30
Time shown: 5h27
